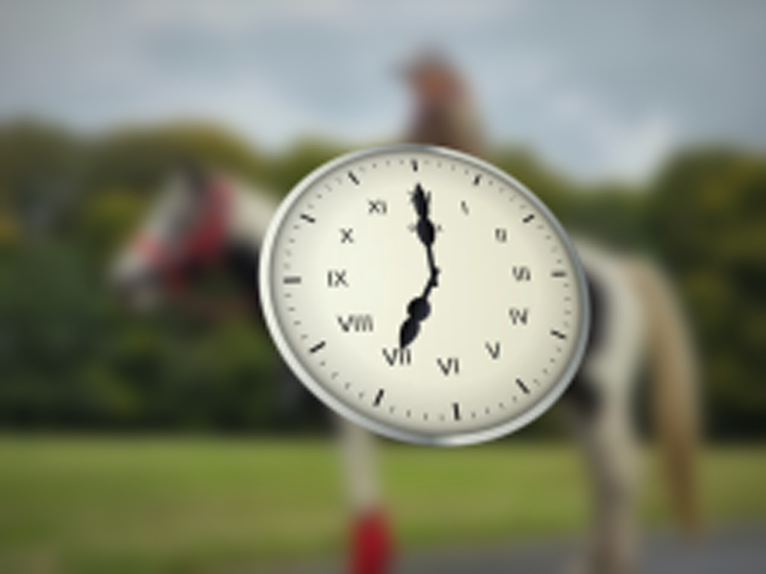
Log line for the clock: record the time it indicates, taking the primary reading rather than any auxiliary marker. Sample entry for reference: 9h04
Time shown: 7h00
